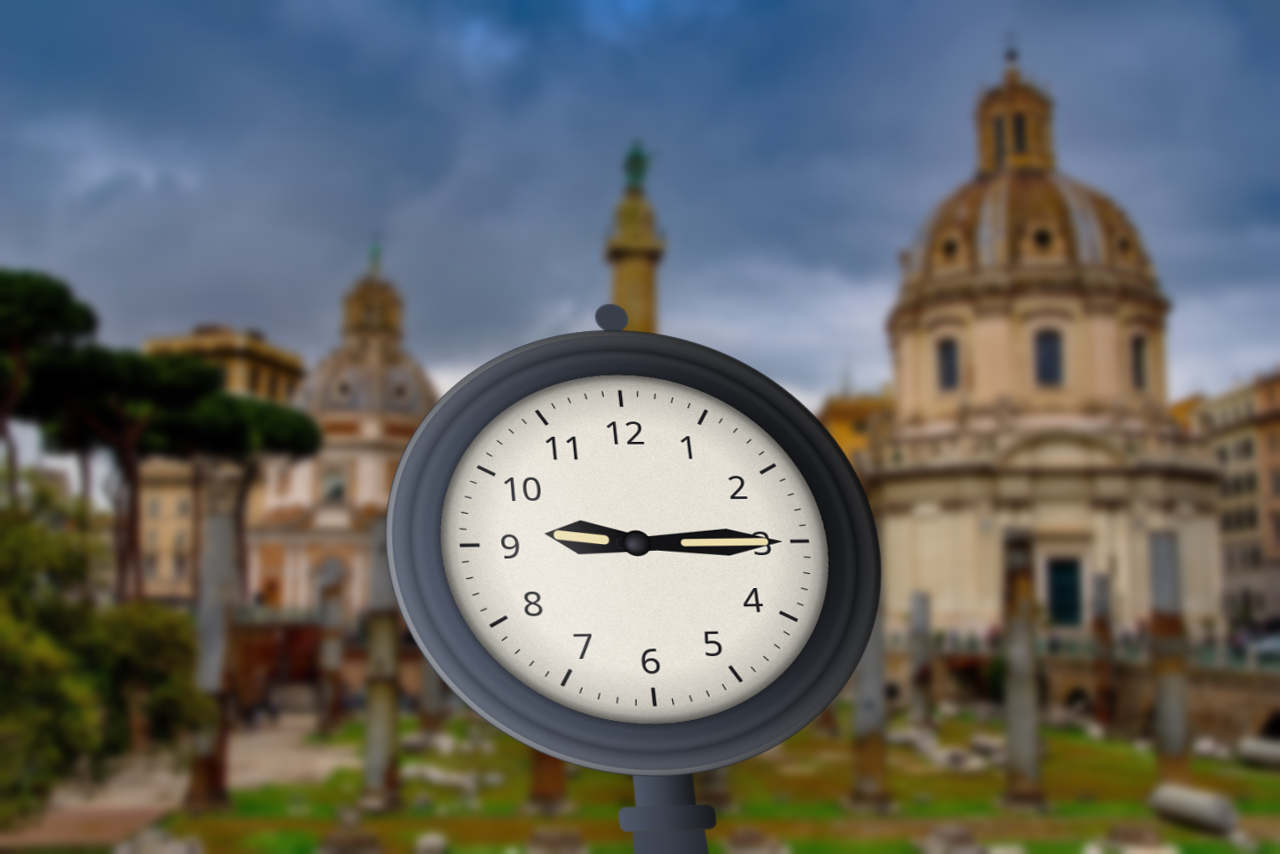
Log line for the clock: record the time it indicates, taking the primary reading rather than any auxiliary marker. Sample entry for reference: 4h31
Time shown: 9h15
